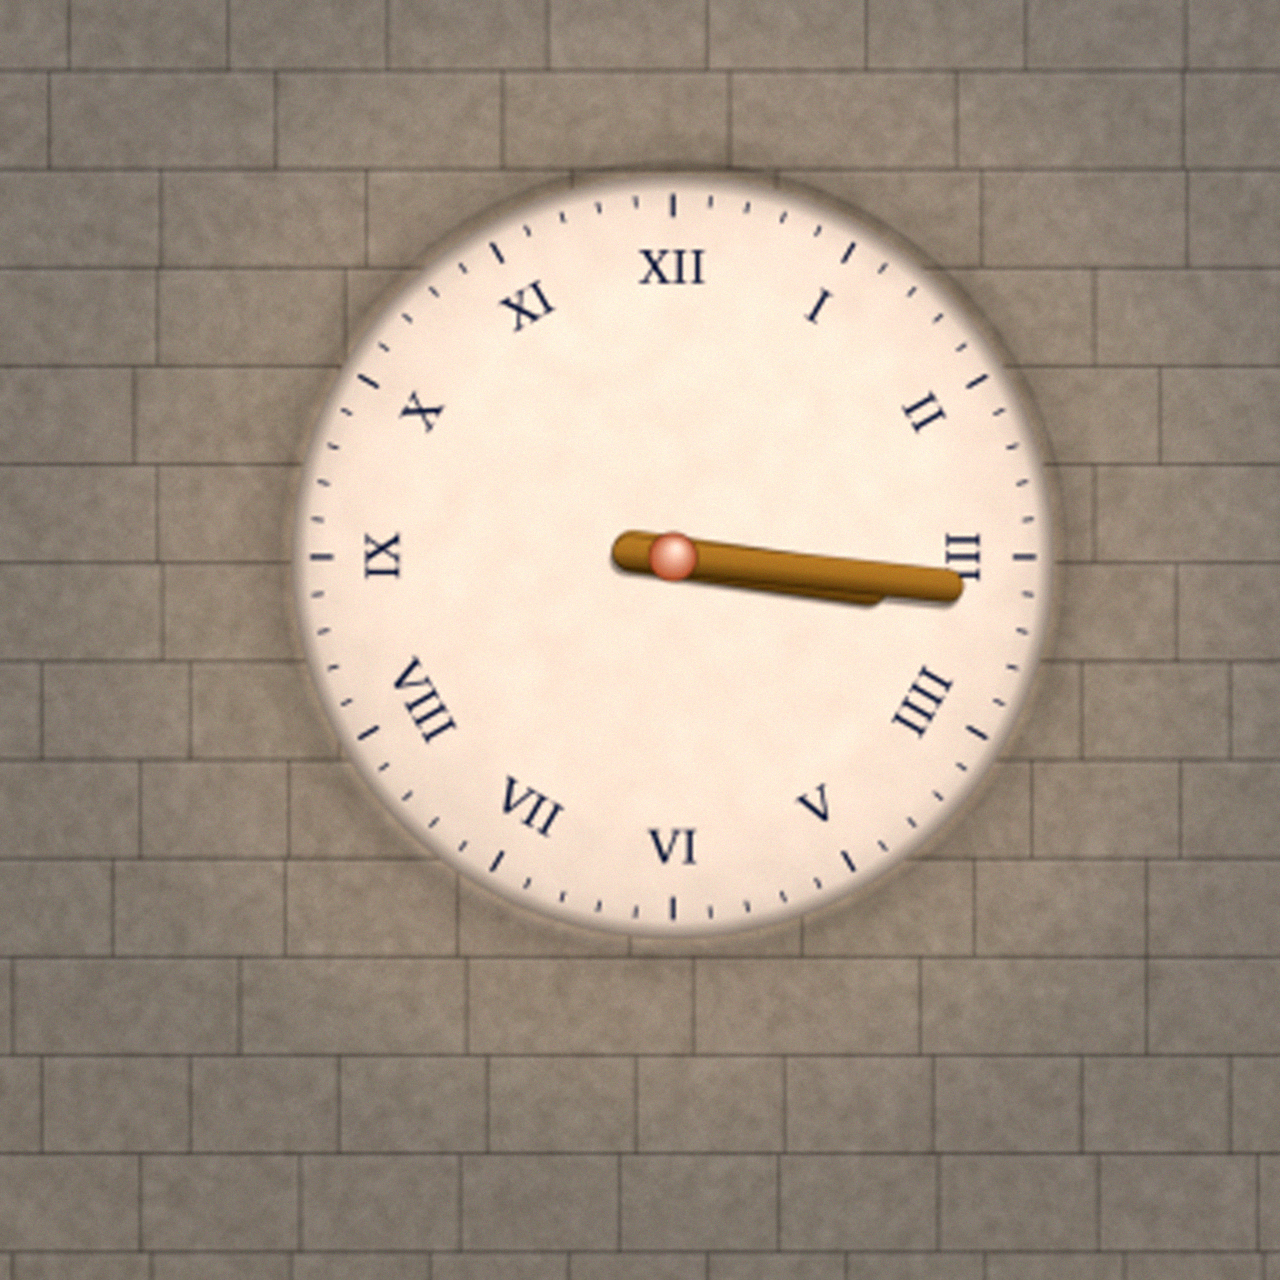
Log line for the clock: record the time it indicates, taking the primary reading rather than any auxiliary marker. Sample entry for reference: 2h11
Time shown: 3h16
